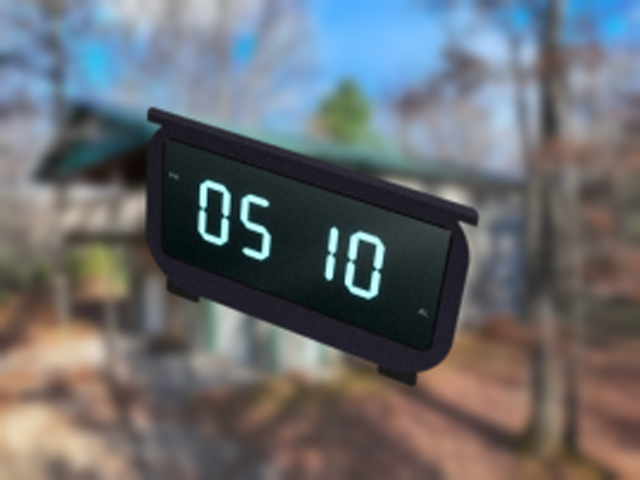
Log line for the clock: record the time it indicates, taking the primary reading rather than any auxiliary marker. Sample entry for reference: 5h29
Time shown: 5h10
